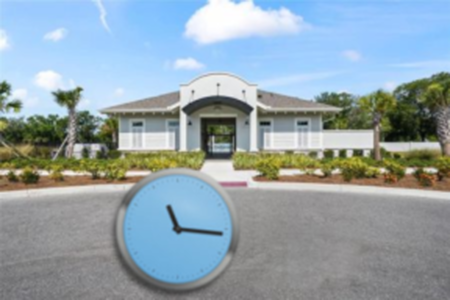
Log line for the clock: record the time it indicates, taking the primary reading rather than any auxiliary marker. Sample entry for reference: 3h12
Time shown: 11h16
